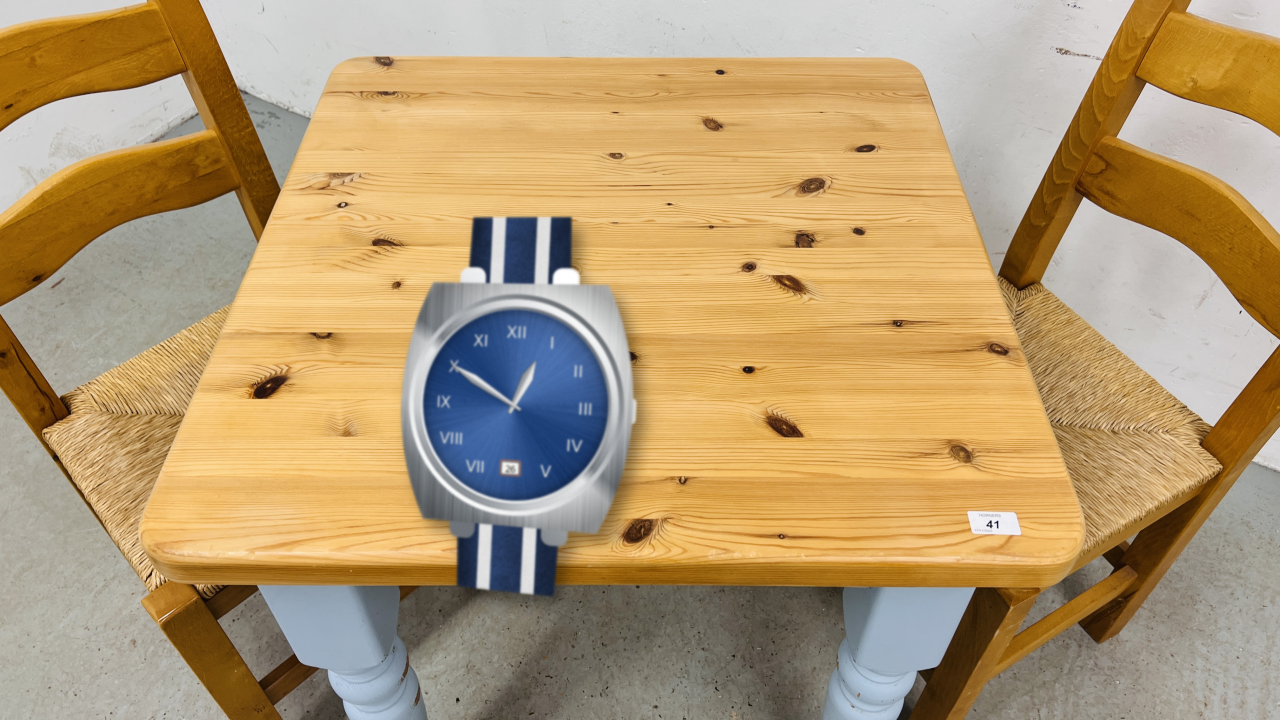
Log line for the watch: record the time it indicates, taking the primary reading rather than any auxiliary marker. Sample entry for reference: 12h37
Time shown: 12h50
